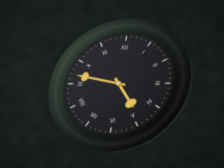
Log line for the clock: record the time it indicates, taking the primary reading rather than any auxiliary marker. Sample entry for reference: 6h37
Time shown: 4h47
